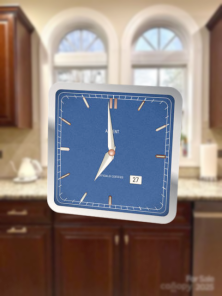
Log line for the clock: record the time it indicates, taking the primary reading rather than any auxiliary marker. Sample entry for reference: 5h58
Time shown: 6h59
